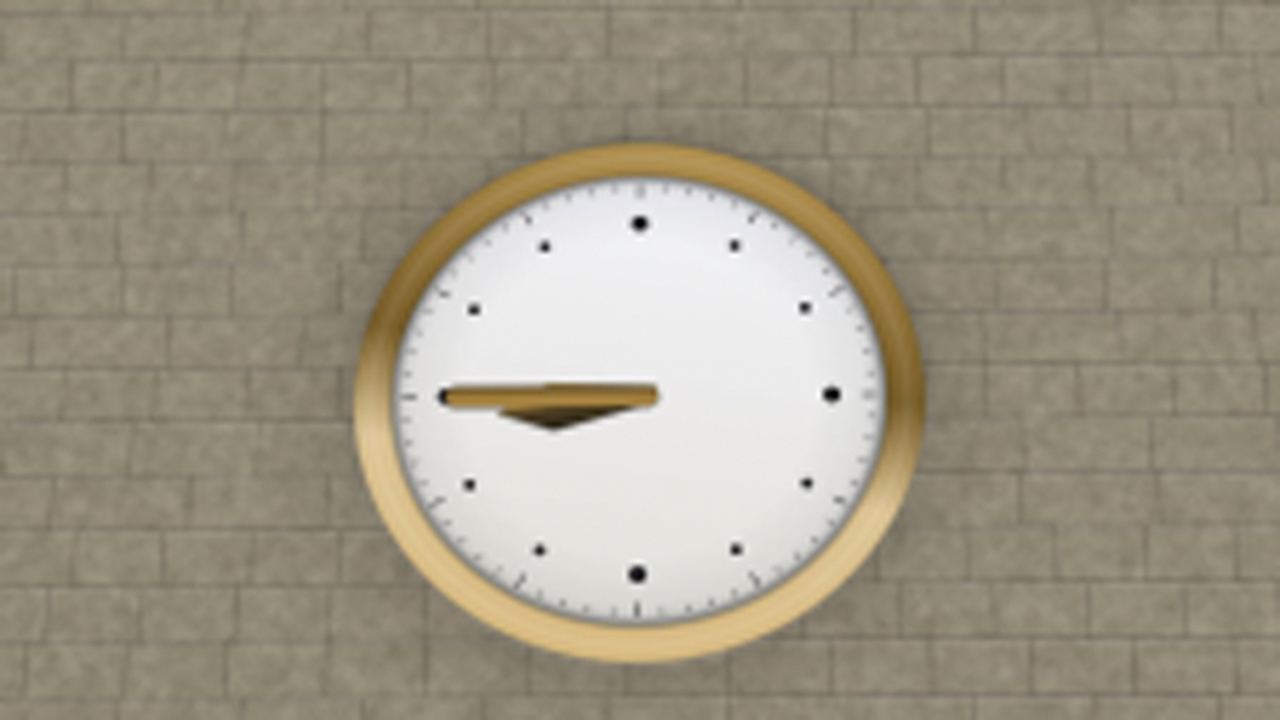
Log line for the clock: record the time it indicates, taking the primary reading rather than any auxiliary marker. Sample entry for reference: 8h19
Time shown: 8h45
